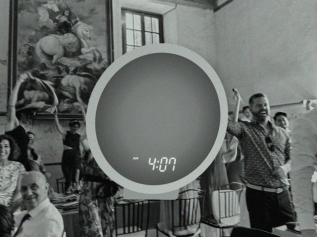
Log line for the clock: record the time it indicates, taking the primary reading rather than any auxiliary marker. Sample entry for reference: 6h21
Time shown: 4h07
